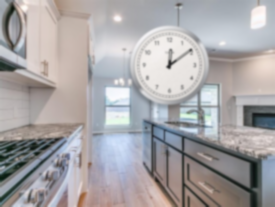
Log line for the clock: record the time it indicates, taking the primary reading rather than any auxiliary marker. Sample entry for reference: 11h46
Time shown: 12h09
